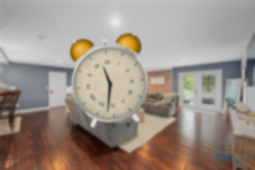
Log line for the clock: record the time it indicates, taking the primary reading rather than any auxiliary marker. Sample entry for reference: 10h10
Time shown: 11h32
